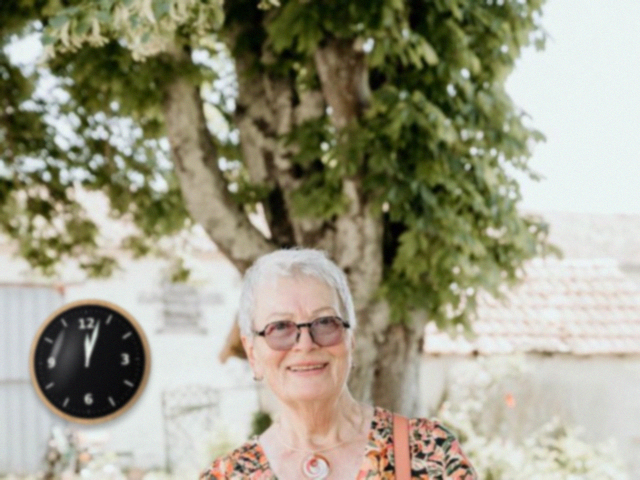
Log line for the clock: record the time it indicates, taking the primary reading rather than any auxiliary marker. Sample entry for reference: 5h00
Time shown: 12h03
